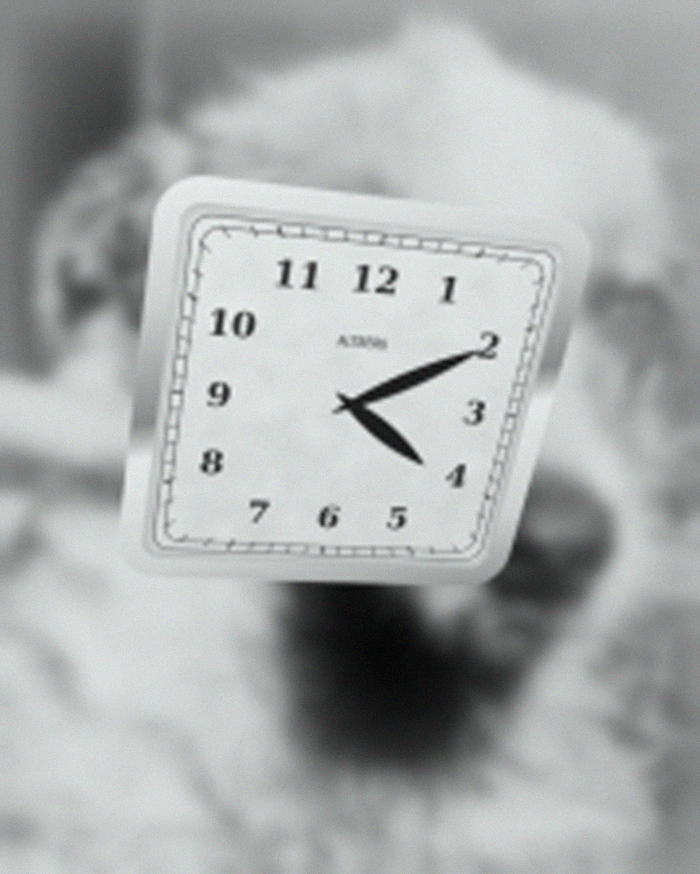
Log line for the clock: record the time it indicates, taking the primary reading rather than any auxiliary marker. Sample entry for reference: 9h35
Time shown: 4h10
